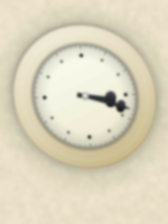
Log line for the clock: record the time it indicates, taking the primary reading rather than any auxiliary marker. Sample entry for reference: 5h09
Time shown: 3h18
